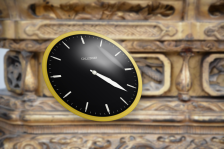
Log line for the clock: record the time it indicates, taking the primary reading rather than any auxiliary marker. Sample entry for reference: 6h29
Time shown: 4h22
